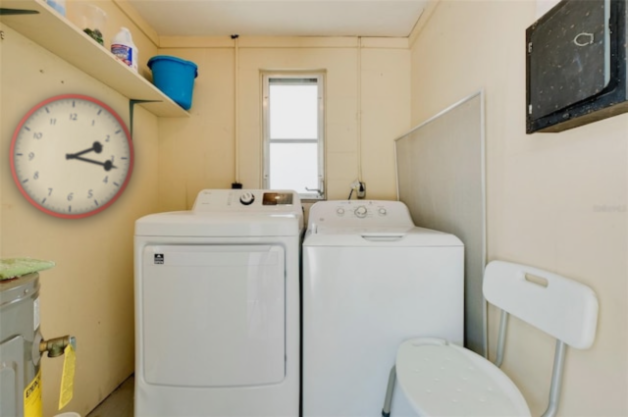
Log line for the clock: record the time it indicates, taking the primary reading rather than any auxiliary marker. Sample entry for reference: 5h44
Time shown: 2h17
